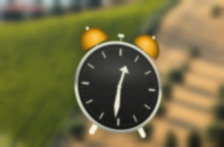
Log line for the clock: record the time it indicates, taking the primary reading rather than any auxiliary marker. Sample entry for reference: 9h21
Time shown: 12h31
